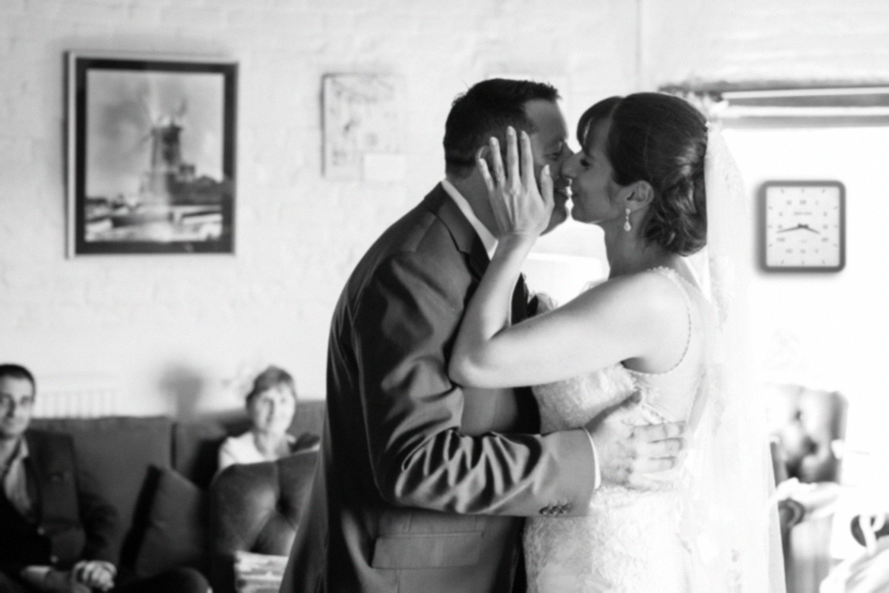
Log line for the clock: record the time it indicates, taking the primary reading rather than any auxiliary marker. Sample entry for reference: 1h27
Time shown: 3h43
